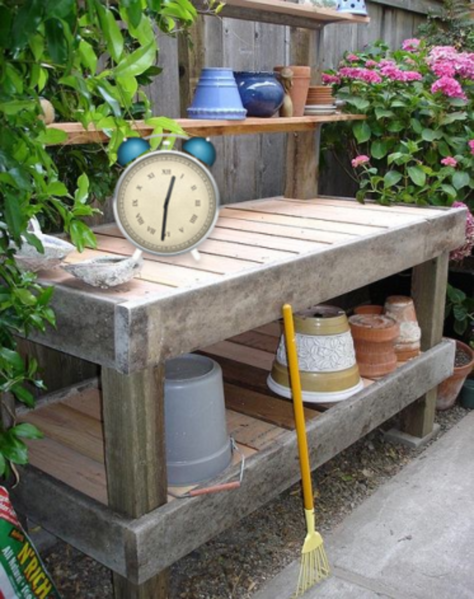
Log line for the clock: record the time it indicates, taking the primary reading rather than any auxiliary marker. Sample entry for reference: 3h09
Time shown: 12h31
